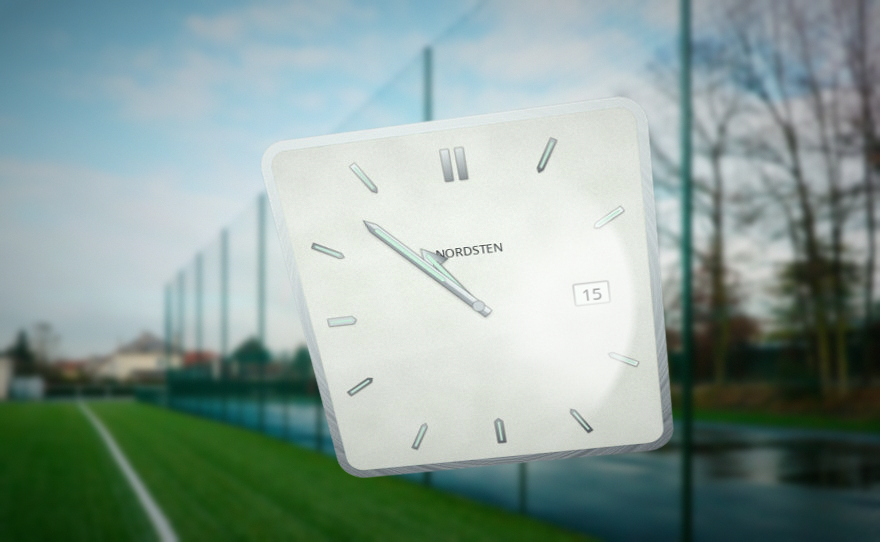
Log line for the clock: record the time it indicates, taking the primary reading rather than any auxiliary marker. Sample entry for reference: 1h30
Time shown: 10h53
